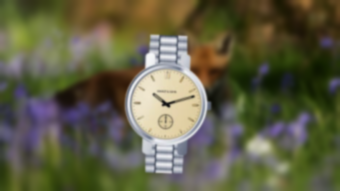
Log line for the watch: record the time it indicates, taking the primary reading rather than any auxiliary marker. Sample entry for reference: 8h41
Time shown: 10h12
